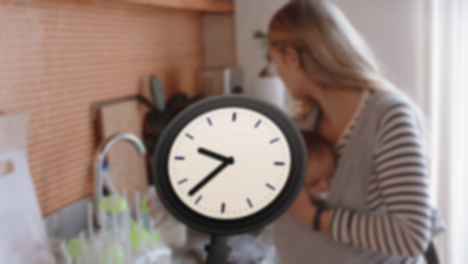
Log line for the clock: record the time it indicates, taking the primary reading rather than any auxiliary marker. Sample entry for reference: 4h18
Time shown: 9h37
